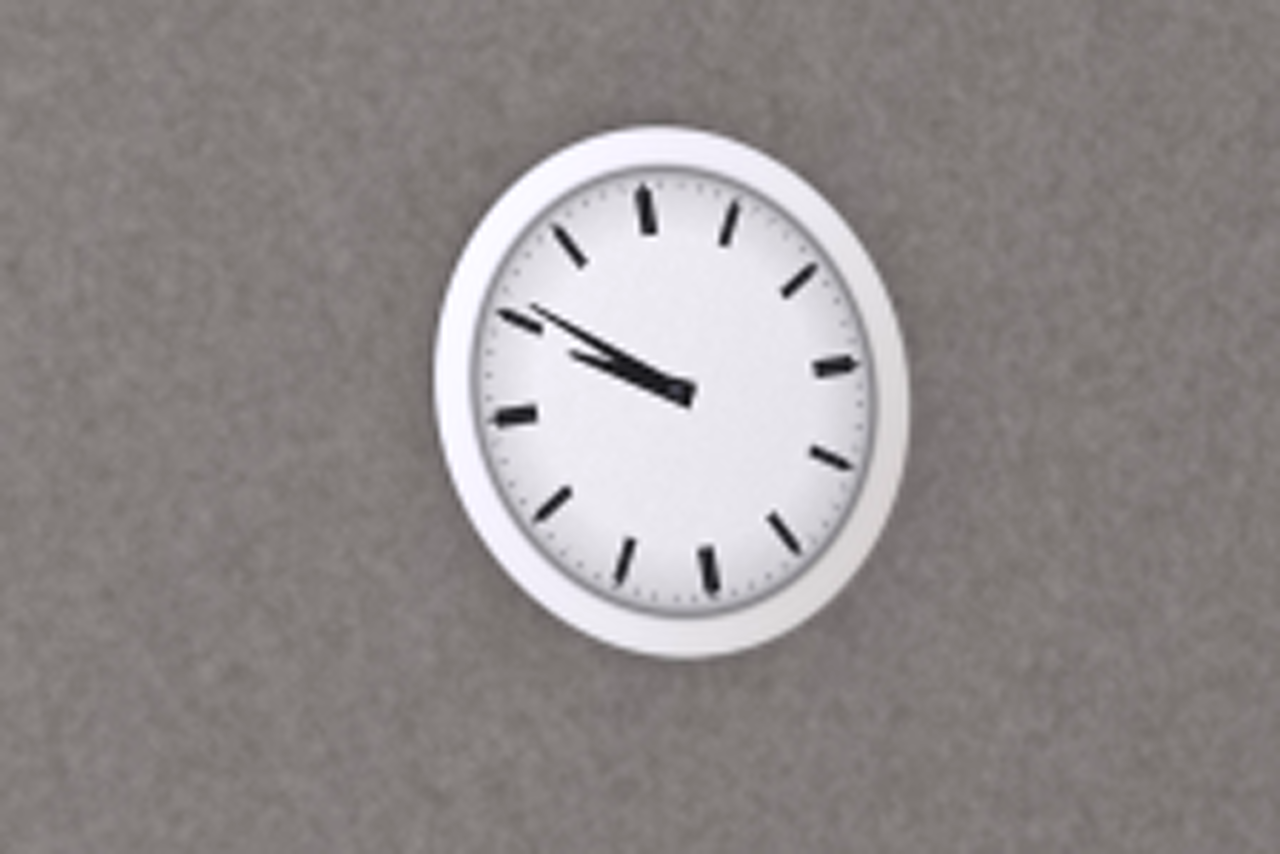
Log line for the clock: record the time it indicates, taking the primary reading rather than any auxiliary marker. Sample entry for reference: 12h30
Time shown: 9h51
